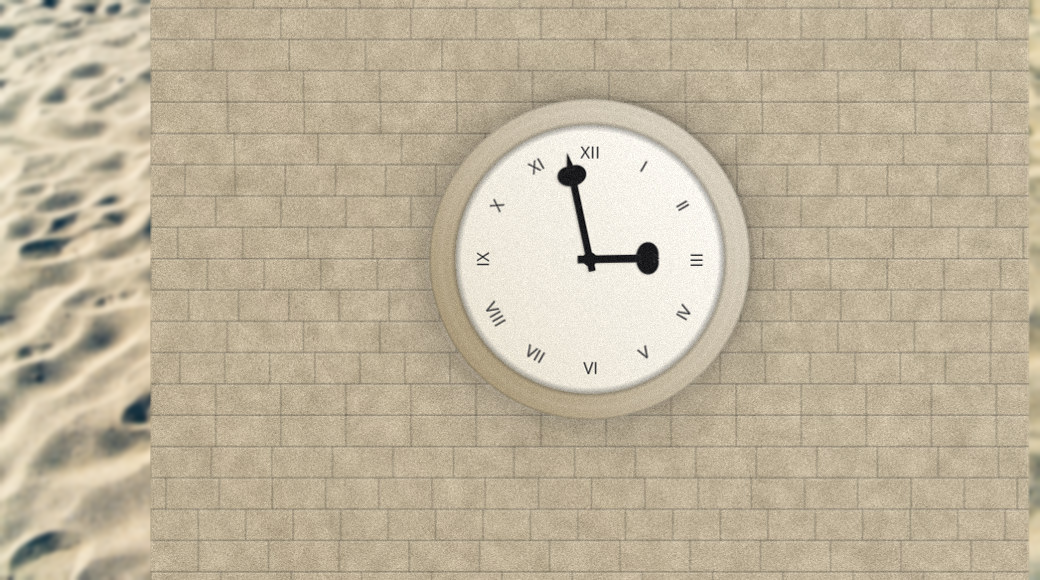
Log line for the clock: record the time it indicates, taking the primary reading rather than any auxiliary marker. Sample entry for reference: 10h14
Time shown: 2h58
